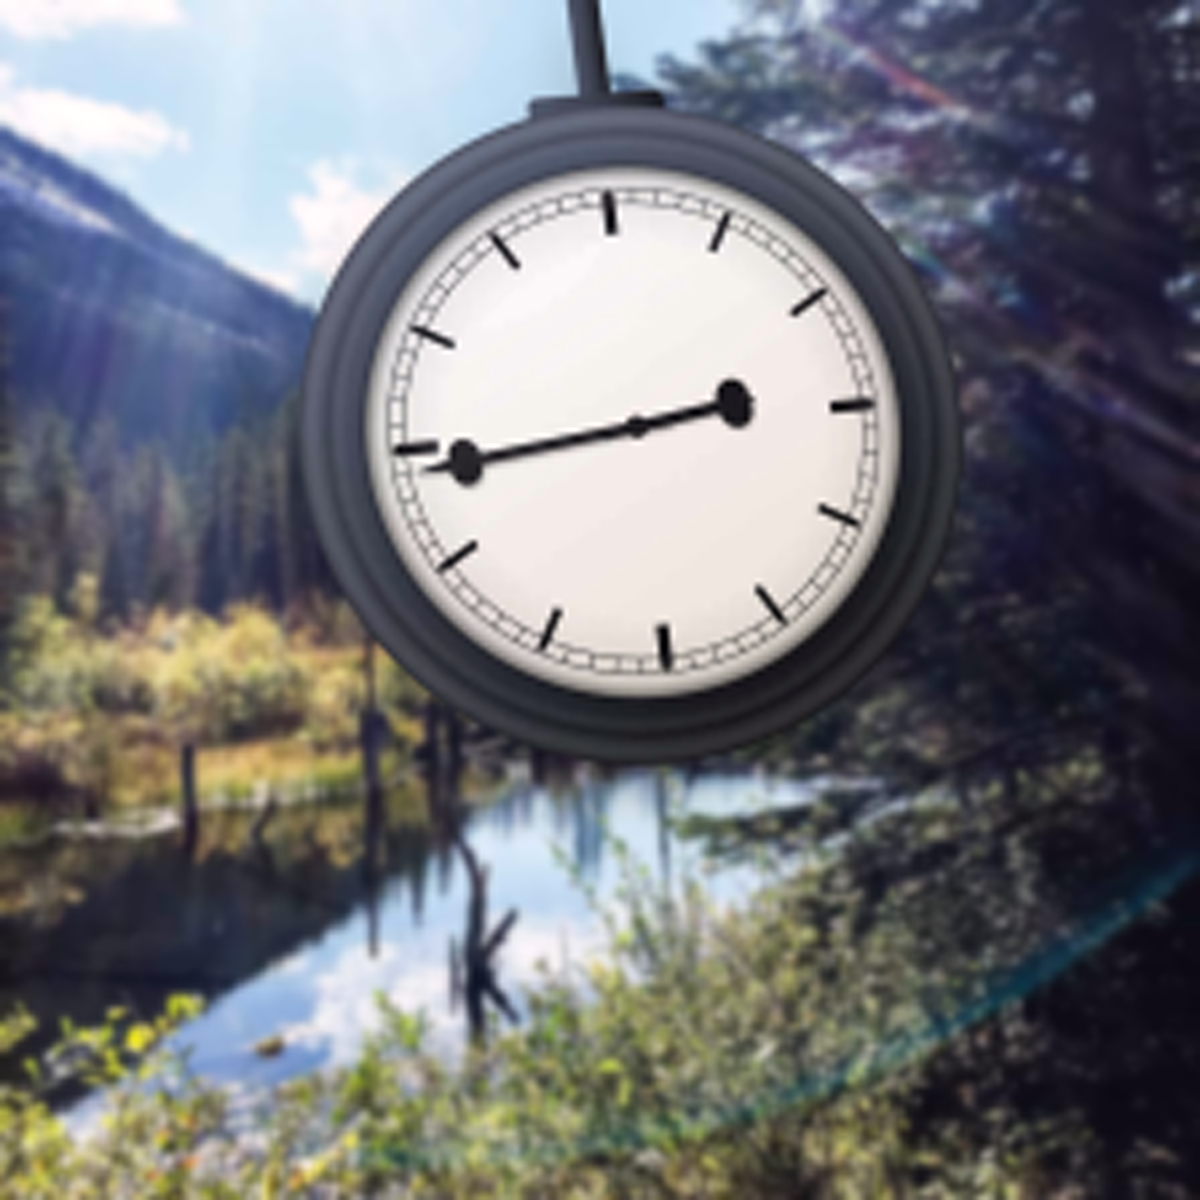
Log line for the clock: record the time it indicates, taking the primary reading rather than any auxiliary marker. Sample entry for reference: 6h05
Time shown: 2h44
